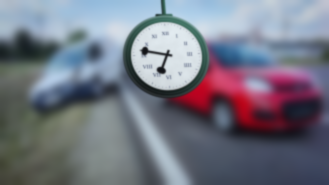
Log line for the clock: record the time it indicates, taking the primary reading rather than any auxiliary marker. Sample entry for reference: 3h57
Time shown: 6h47
